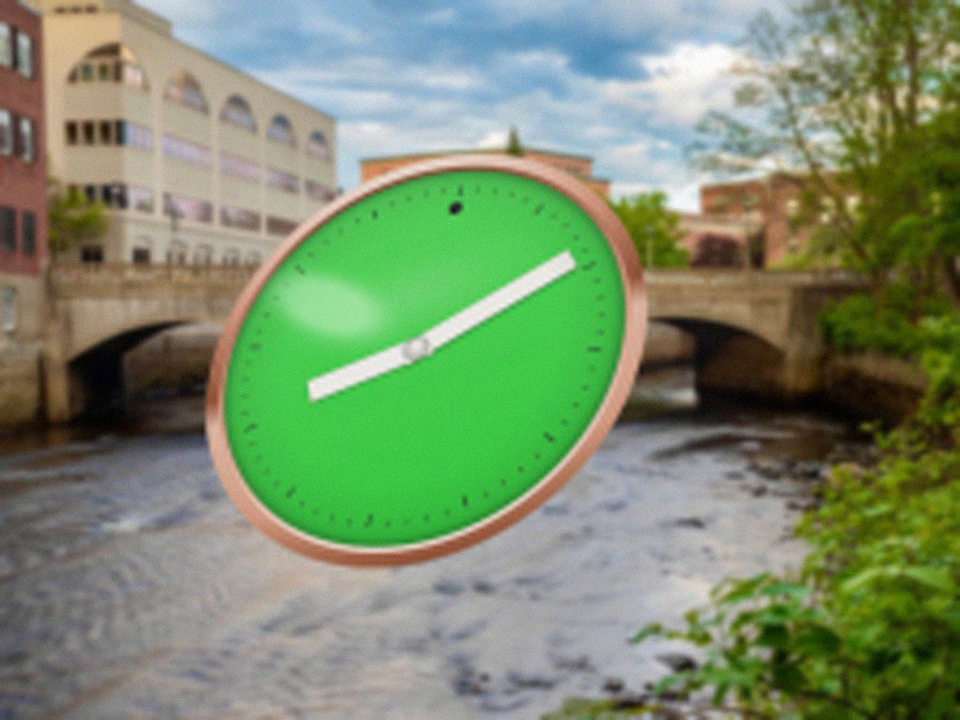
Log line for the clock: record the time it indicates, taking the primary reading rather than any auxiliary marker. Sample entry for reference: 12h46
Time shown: 8h09
